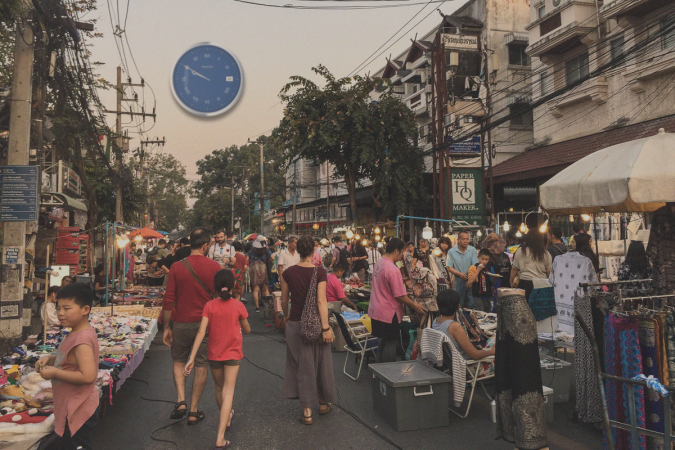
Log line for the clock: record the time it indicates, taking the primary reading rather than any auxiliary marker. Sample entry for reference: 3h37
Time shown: 9h50
